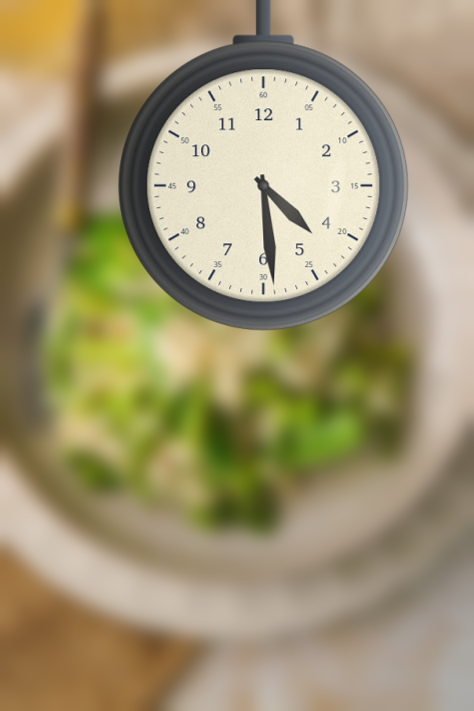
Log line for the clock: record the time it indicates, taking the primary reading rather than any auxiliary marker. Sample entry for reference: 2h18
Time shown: 4h29
